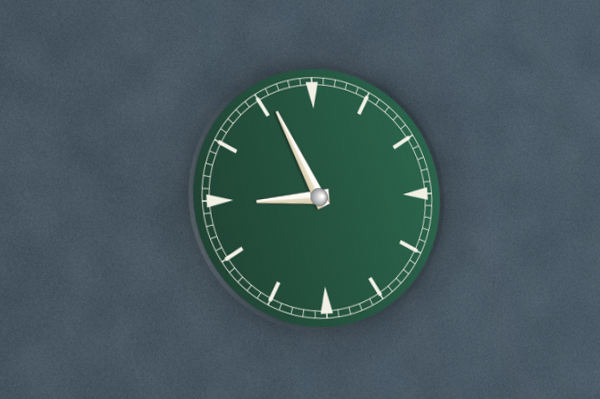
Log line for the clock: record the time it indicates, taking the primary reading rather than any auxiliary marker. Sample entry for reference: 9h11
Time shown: 8h56
